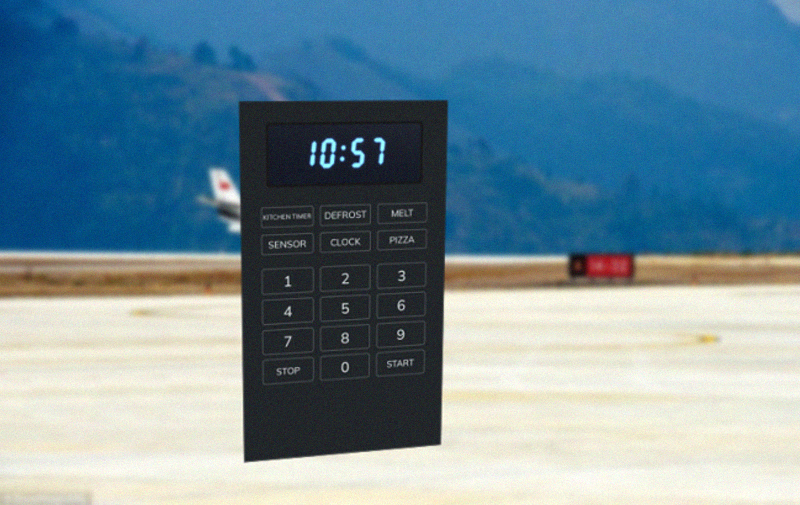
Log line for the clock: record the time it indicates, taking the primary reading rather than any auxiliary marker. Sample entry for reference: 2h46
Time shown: 10h57
